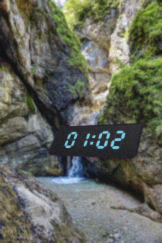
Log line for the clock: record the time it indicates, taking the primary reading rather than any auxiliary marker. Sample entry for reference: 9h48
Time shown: 1h02
